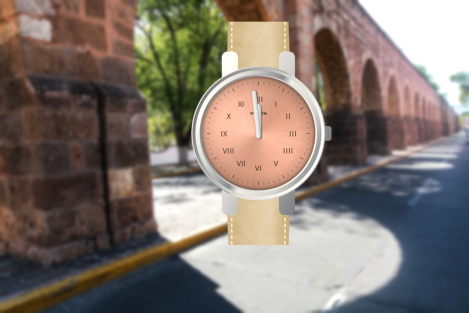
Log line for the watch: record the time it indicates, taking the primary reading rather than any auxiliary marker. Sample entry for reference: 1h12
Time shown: 11h59
